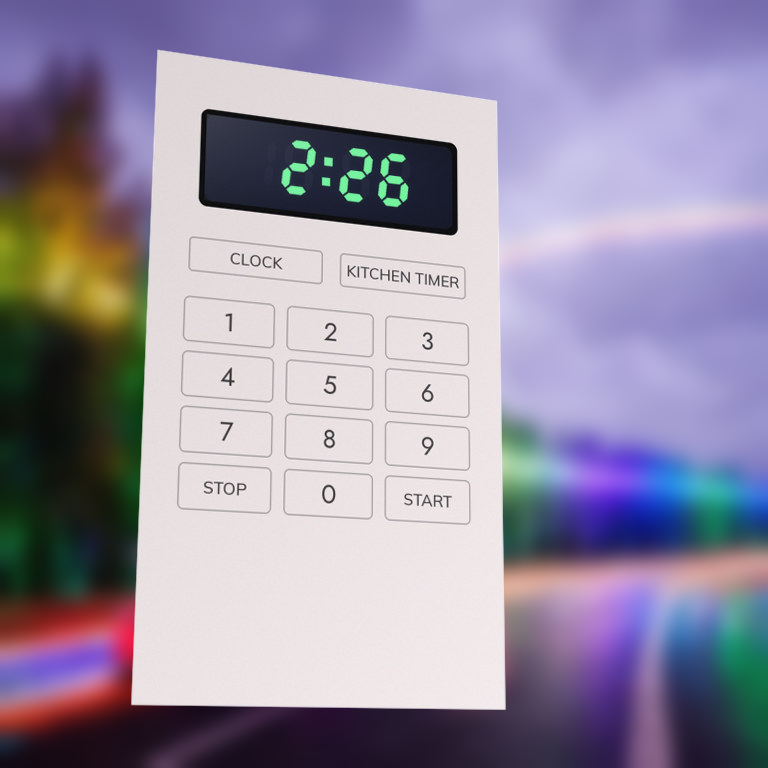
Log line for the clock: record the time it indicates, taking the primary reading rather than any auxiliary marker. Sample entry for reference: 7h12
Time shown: 2h26
